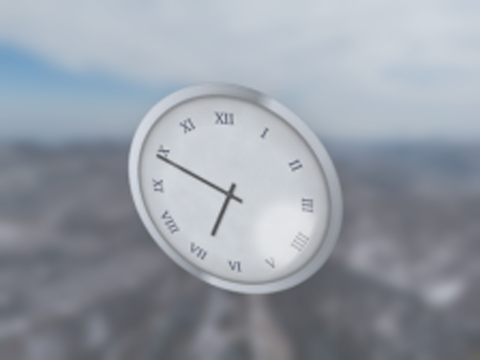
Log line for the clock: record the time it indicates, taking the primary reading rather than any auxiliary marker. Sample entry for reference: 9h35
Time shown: 6h49
